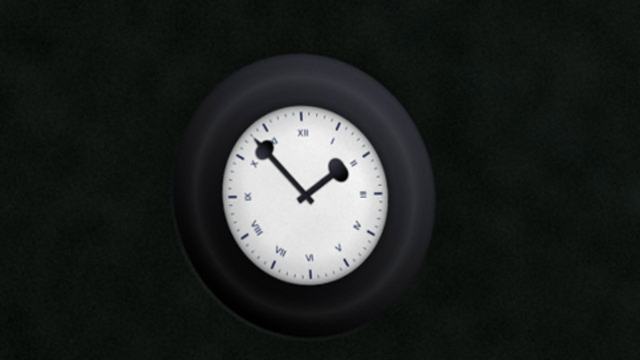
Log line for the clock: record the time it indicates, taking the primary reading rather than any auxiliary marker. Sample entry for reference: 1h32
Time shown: 1h53
